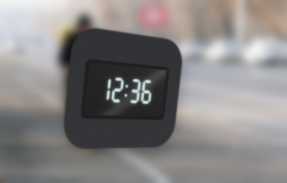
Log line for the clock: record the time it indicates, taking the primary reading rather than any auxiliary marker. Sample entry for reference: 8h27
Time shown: 12h36
